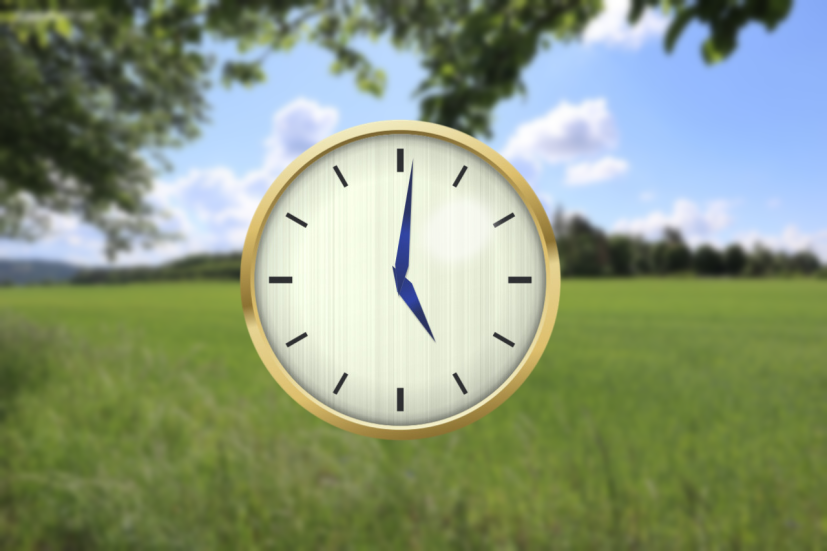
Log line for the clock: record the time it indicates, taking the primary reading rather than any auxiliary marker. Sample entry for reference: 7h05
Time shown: 5h01
